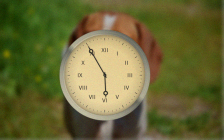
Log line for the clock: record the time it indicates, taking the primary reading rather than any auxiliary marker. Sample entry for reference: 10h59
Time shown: 5h55
